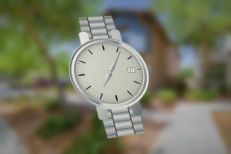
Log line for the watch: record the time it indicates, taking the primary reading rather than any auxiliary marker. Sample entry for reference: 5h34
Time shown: 7h06
